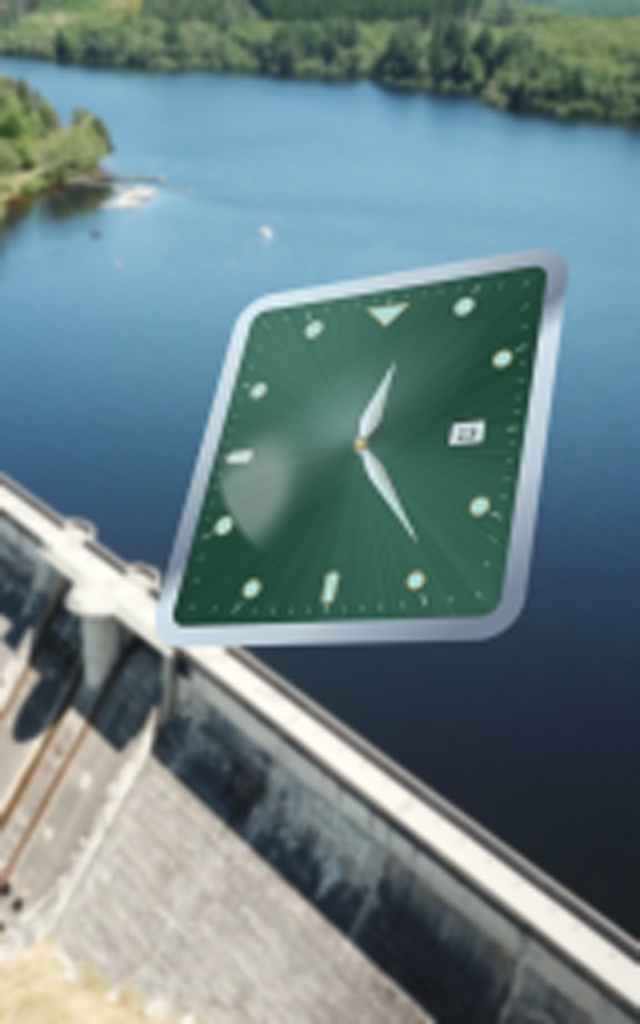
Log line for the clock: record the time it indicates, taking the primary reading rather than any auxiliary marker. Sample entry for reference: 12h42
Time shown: 12h24
